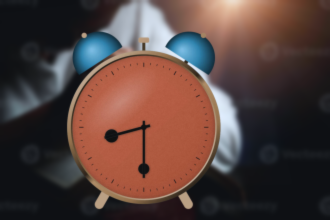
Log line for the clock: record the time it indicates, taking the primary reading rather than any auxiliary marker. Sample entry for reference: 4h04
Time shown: 8h30
